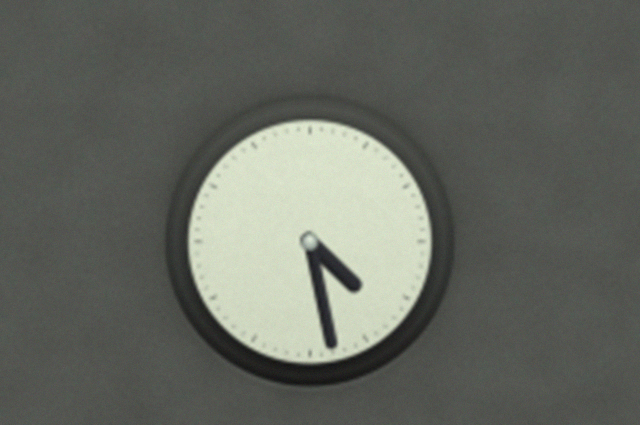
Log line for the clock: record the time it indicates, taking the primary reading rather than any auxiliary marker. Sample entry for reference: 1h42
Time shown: 4h28
